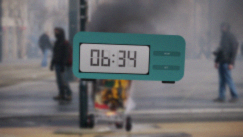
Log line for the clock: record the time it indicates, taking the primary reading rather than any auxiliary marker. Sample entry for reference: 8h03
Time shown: 6h34
